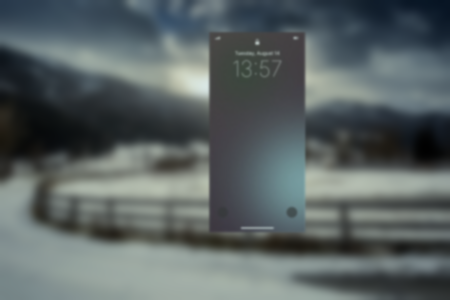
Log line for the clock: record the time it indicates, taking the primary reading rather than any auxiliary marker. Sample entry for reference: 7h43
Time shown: 13h57
